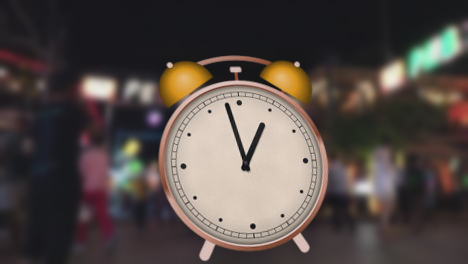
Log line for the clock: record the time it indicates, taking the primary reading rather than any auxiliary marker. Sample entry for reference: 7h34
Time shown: 12h58
